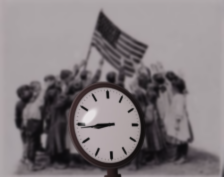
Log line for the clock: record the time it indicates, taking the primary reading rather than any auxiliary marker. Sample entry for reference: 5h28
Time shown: 8h44
